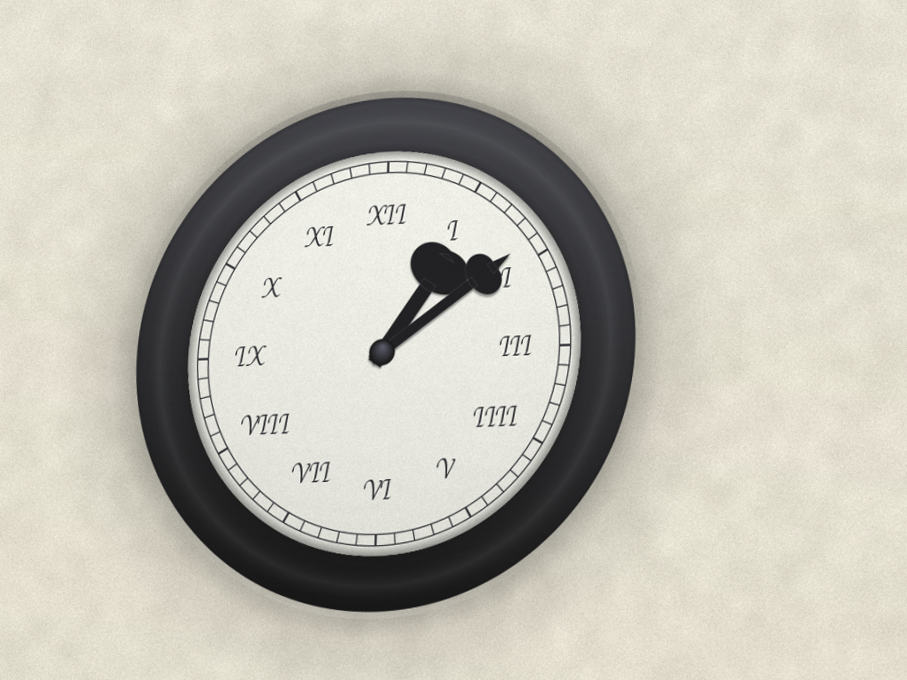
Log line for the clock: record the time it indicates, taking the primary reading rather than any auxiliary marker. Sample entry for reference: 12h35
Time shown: 1h09
